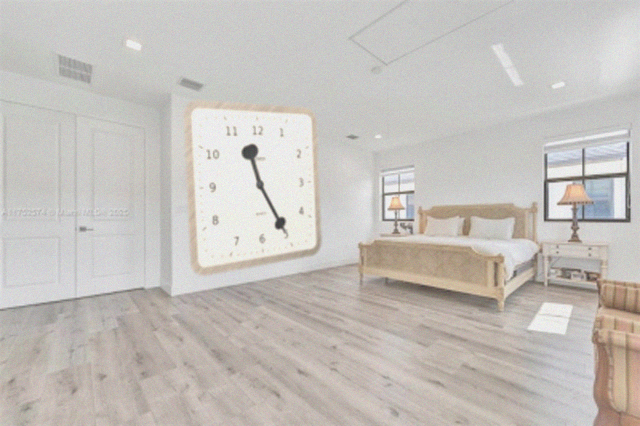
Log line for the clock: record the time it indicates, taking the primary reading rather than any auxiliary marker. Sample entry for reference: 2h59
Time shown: 11h25
